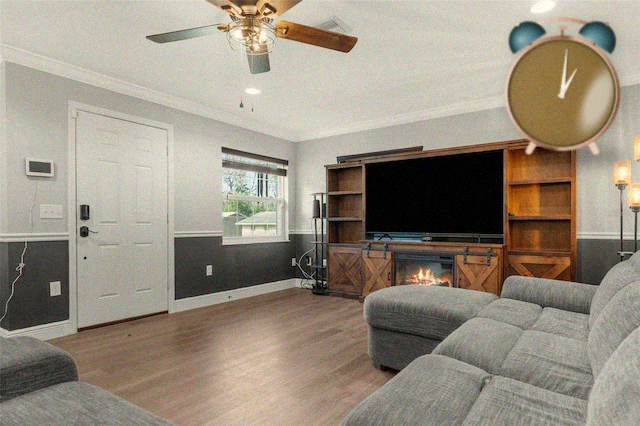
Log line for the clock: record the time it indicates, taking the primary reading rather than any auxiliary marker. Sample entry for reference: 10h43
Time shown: 1h01
